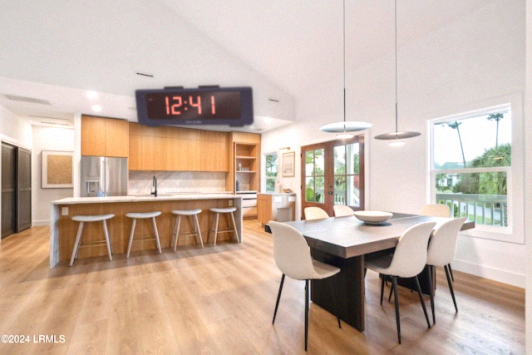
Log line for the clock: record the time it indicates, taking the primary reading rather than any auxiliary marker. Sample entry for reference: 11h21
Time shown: 12h41
